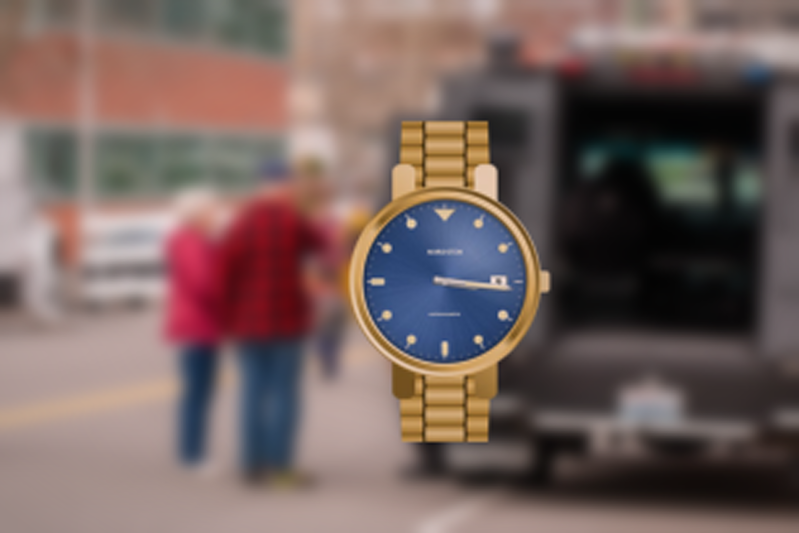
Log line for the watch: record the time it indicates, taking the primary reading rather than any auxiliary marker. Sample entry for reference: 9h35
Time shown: 3h16
